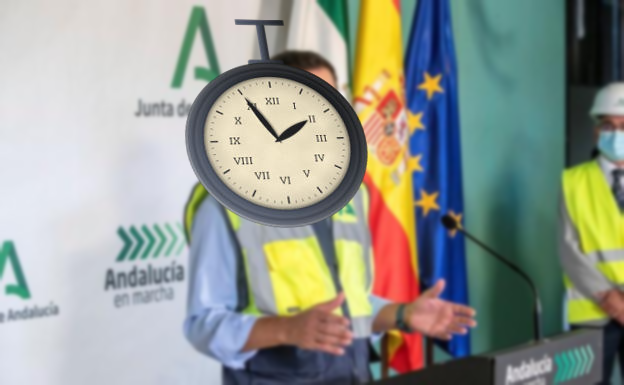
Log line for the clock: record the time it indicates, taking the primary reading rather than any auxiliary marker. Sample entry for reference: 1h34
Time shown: 1h55
